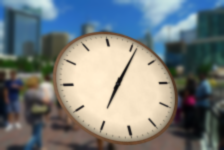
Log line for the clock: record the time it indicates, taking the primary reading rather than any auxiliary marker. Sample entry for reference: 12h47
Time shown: 7h06
